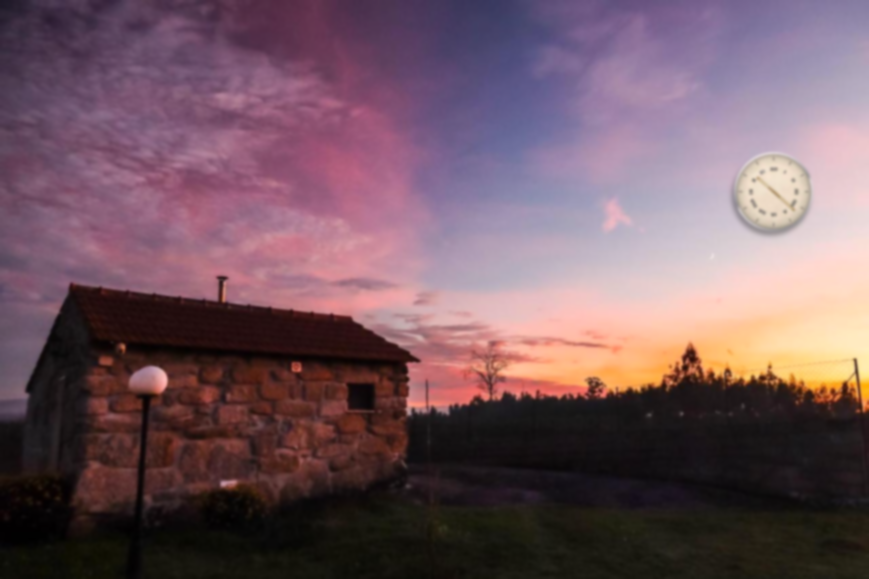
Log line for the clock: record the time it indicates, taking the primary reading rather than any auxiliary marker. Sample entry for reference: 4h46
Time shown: 10h22
